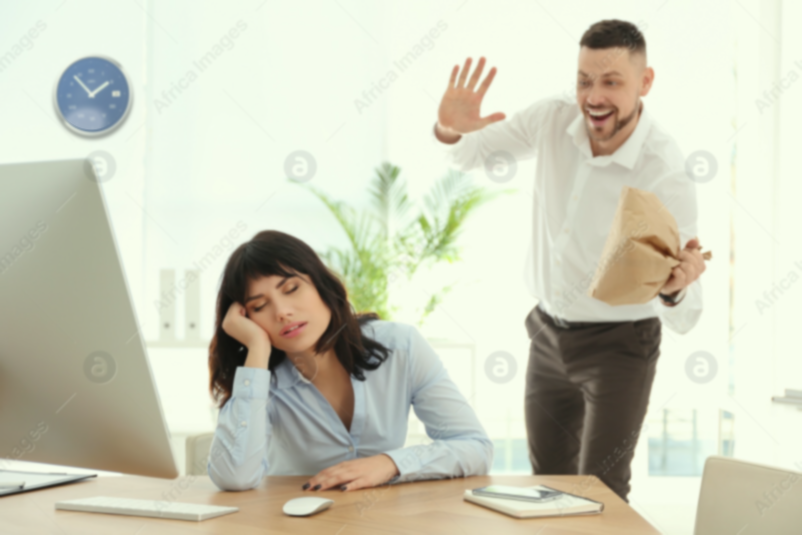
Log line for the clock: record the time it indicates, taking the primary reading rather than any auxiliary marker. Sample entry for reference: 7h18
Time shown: 1h53
